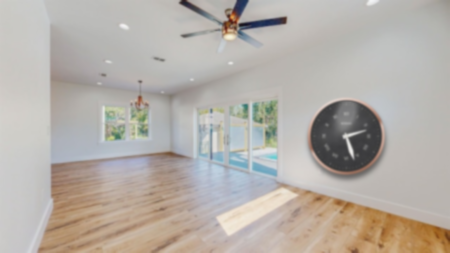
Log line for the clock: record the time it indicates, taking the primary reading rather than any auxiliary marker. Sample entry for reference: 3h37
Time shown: 2h27
